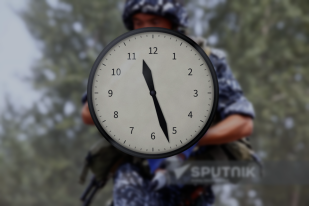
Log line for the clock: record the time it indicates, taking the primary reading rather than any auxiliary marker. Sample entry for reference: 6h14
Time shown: 11h27
